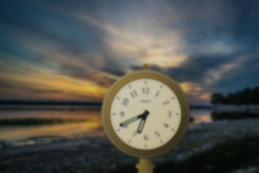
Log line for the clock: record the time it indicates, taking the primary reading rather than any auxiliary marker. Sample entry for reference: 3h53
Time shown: 6h41
